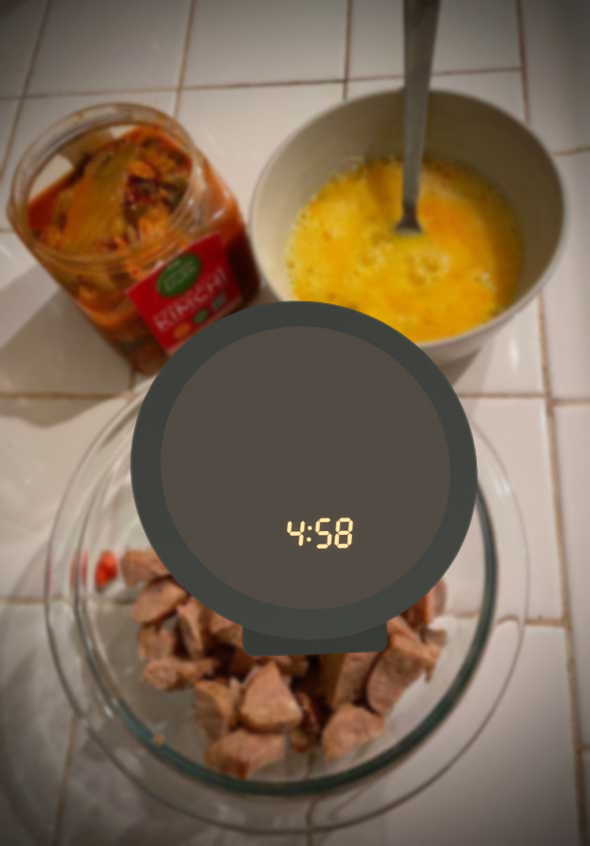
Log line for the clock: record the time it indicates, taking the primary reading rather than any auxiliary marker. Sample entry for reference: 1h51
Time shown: 4h58
